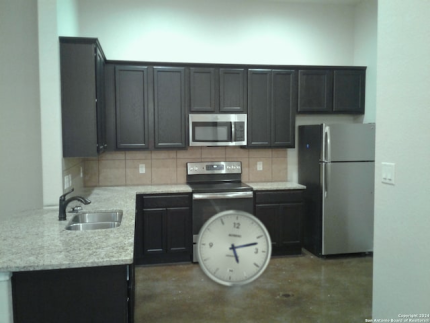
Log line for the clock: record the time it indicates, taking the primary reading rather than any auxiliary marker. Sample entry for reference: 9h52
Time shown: 5h12
